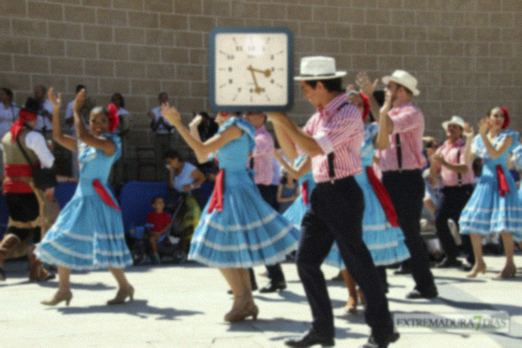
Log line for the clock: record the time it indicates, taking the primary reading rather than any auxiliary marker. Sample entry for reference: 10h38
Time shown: 3h27
